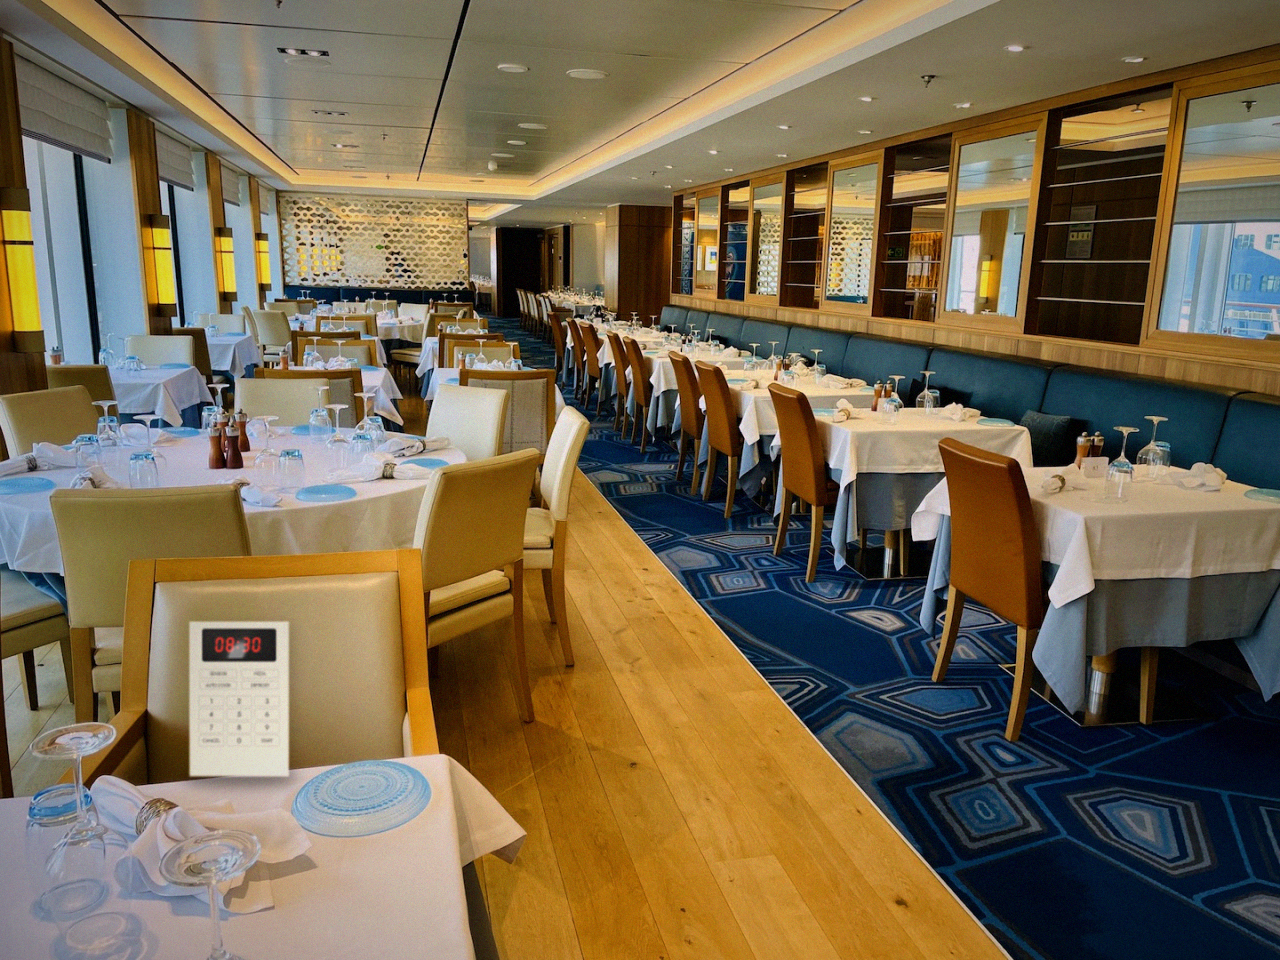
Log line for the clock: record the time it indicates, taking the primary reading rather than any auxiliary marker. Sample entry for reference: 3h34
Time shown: 8h30
